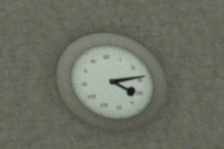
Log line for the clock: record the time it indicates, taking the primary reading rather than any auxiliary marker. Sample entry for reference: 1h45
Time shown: 4h14
